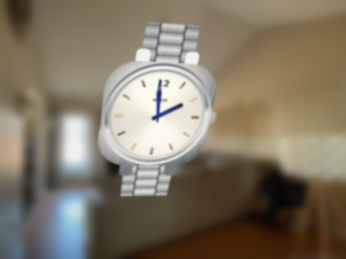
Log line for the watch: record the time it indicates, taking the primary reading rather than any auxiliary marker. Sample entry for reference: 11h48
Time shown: 1h59
